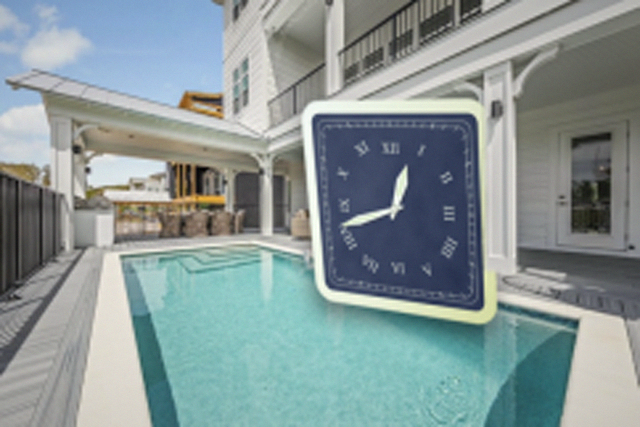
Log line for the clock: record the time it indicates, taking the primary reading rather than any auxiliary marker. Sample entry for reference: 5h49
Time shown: 12h42
